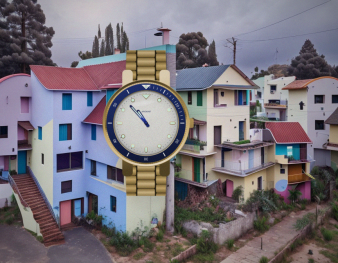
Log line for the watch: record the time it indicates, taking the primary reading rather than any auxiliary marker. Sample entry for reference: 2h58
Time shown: 10h53
